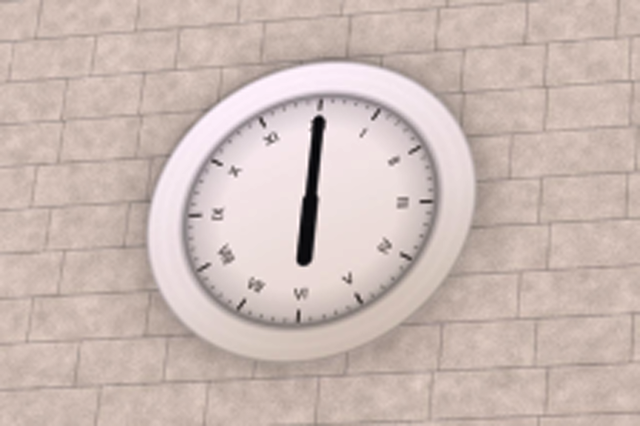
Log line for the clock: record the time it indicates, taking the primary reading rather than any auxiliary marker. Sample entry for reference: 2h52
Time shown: 6h00
